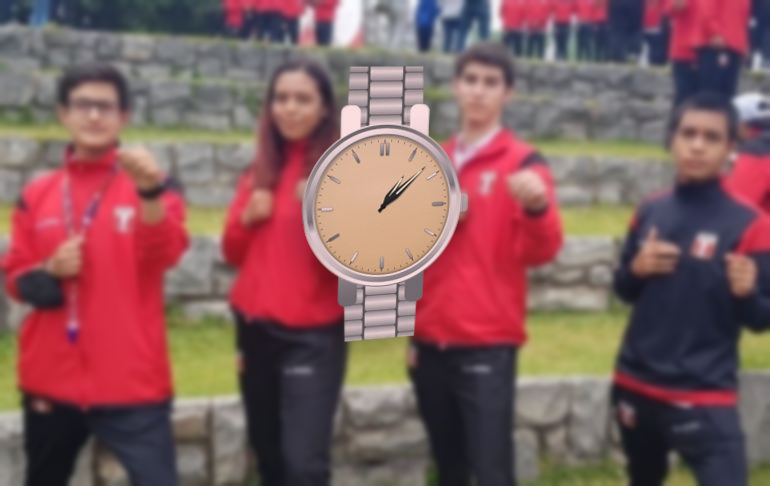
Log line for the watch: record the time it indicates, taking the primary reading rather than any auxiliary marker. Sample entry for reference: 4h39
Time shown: 1h08
